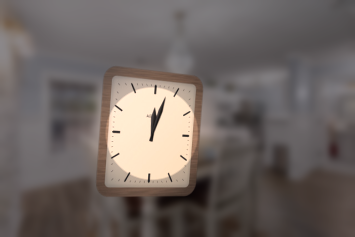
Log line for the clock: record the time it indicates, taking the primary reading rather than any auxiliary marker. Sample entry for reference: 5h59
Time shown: 12h03
